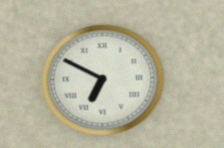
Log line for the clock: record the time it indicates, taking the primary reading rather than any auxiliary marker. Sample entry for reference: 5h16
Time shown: 6h50
